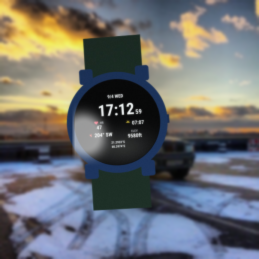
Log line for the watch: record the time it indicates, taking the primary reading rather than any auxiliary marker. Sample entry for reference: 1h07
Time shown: 17h12
